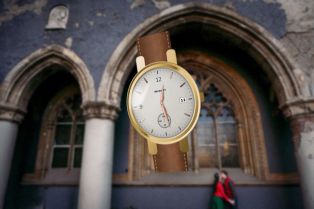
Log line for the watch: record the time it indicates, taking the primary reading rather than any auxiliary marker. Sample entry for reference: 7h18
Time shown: 12h28
